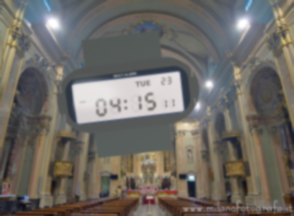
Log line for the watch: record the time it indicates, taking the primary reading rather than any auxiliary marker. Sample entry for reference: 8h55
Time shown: 4h15
